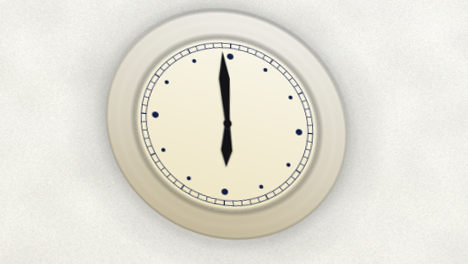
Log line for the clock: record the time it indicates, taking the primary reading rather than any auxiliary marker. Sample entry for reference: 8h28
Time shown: 5h59
